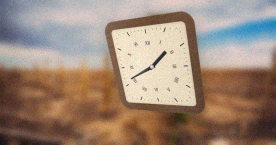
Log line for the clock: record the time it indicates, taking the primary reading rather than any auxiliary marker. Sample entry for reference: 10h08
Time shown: 1h41
